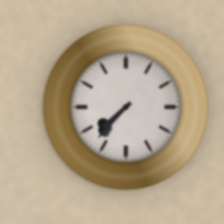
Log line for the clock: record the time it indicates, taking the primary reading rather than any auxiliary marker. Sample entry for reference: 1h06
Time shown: 7h37
